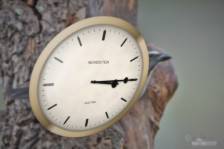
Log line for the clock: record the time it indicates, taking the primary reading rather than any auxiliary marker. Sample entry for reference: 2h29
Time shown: 3h15
